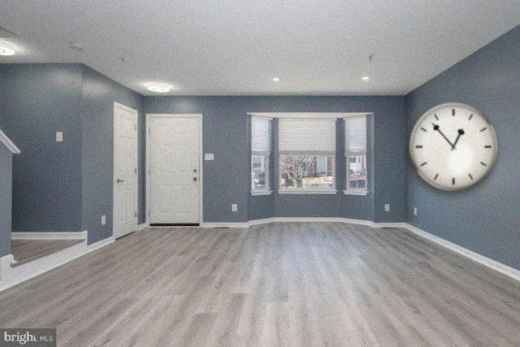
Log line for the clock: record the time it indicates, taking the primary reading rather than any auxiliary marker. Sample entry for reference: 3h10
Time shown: 12h53
